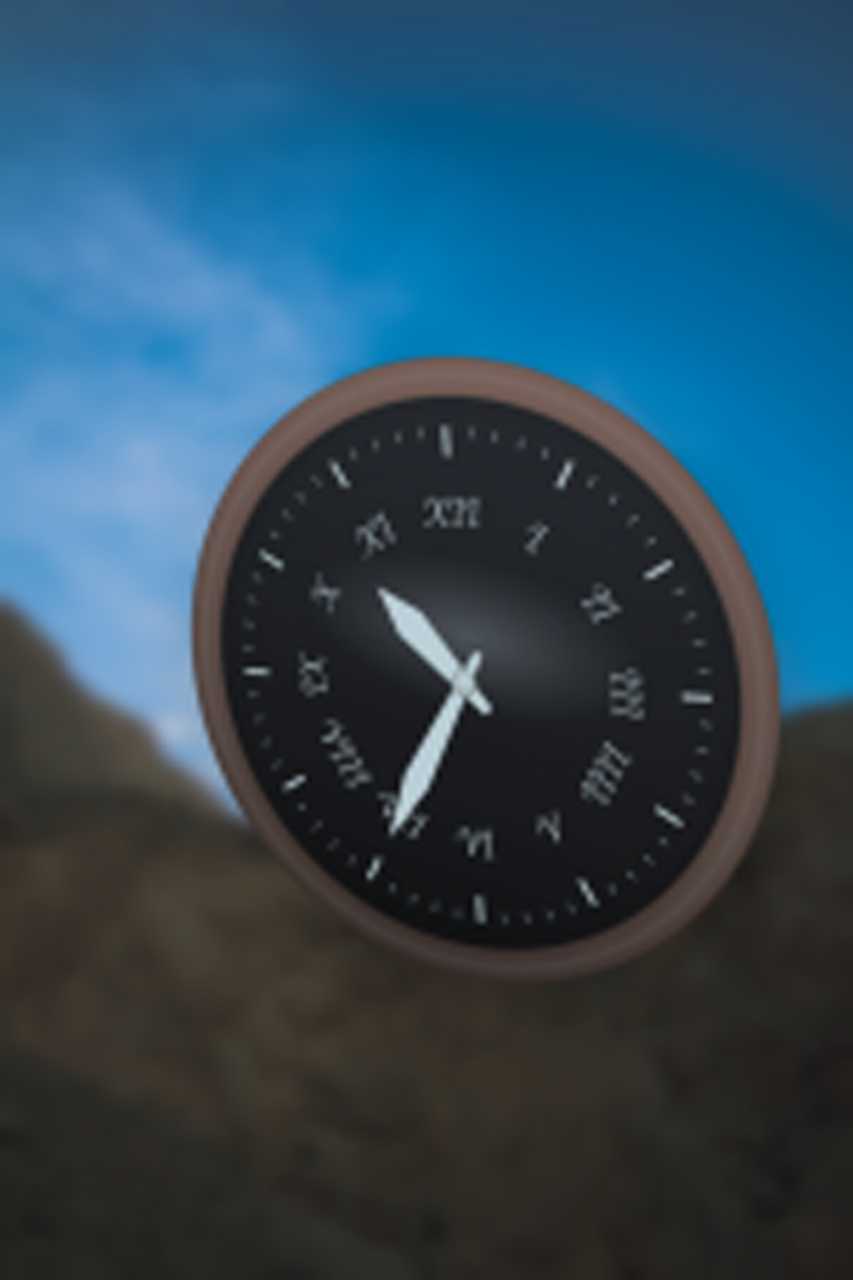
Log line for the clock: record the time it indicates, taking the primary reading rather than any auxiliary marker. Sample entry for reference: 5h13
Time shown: 10h35
